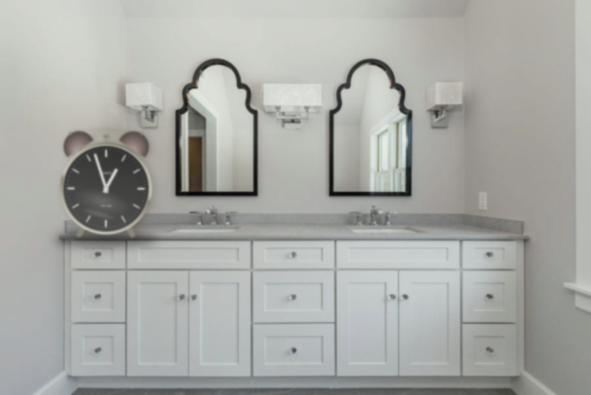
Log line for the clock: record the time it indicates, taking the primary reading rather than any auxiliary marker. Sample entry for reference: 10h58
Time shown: 12h57
